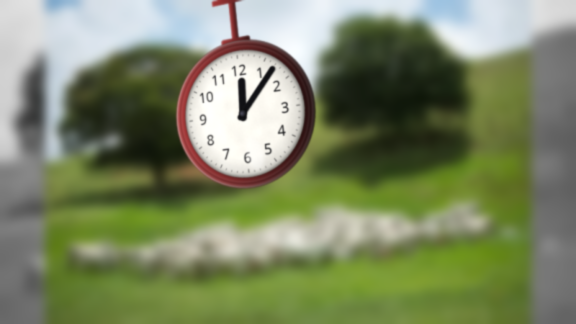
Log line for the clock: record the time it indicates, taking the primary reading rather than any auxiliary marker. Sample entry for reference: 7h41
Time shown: 12h07
